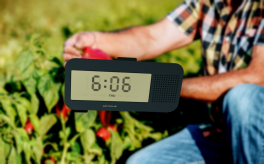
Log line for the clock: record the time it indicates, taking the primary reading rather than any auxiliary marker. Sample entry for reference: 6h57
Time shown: 6h06
